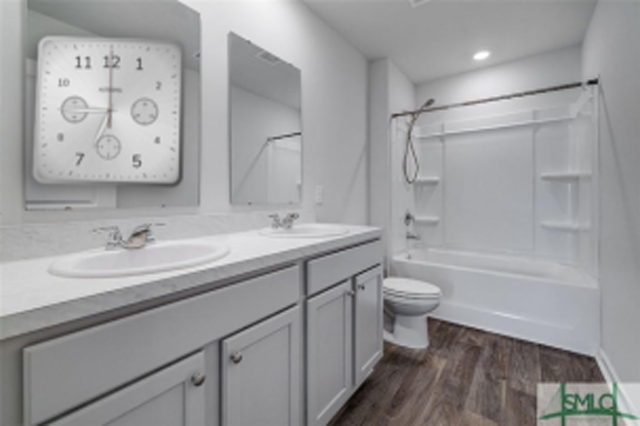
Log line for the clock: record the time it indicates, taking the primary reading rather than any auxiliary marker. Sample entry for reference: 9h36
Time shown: 6h45
